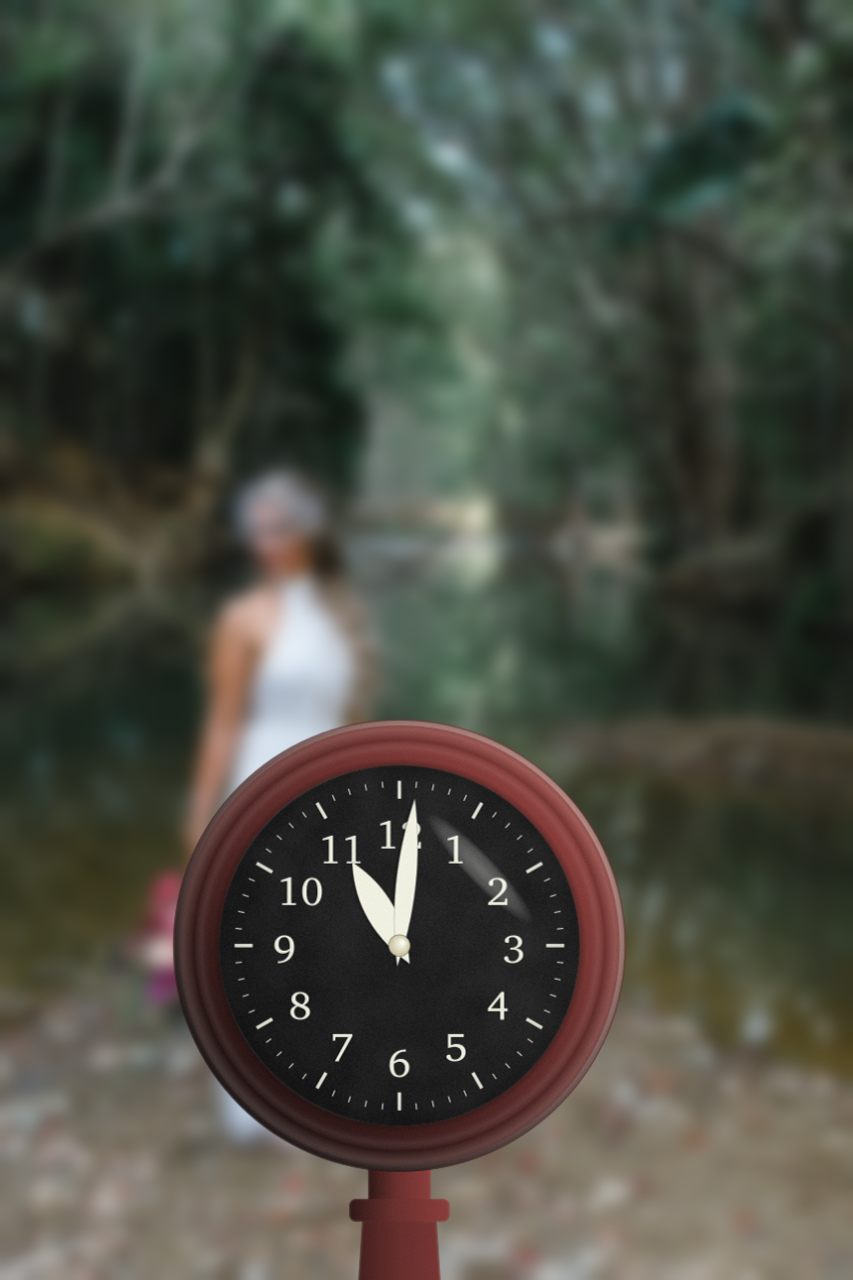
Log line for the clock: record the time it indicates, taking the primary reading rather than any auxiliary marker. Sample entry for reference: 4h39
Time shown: 11h01
